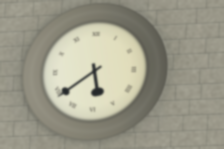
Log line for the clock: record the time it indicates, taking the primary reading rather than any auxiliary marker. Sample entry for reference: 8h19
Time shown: 5h39
